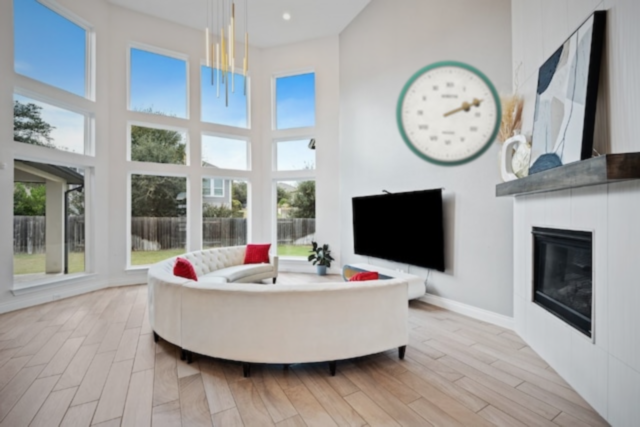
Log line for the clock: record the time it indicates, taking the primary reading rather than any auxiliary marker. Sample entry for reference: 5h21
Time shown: 2h11
